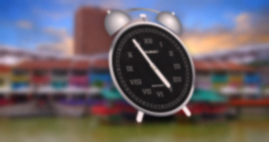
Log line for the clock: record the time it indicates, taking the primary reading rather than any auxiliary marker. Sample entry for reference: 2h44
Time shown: 4h55
